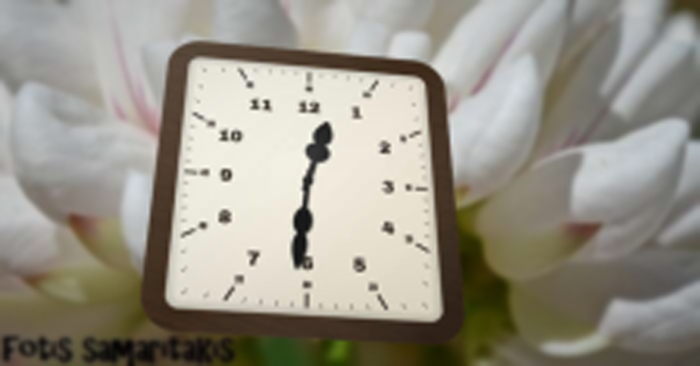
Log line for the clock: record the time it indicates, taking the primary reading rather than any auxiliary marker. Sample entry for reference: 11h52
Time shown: 12h31
